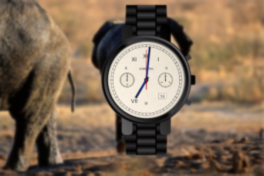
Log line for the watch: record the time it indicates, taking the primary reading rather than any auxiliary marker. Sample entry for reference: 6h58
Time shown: 7h01
